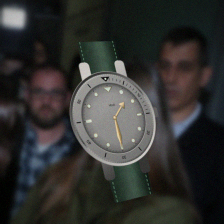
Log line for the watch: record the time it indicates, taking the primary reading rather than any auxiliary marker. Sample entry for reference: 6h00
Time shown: 1h30
